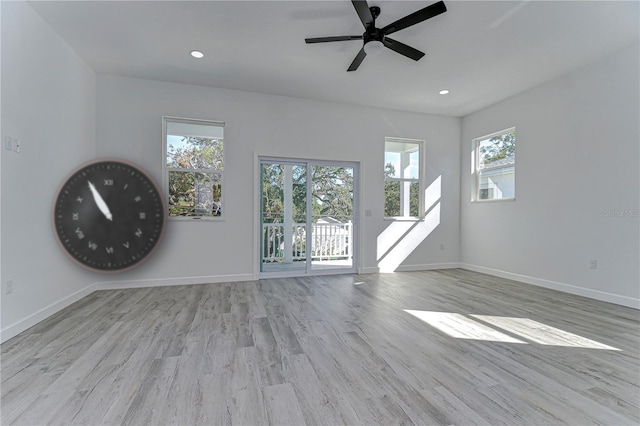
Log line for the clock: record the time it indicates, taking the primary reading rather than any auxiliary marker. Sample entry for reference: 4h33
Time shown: 10h55
